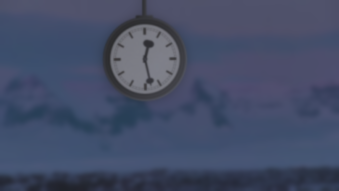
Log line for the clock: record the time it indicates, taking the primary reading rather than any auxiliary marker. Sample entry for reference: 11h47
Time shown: 12h28
